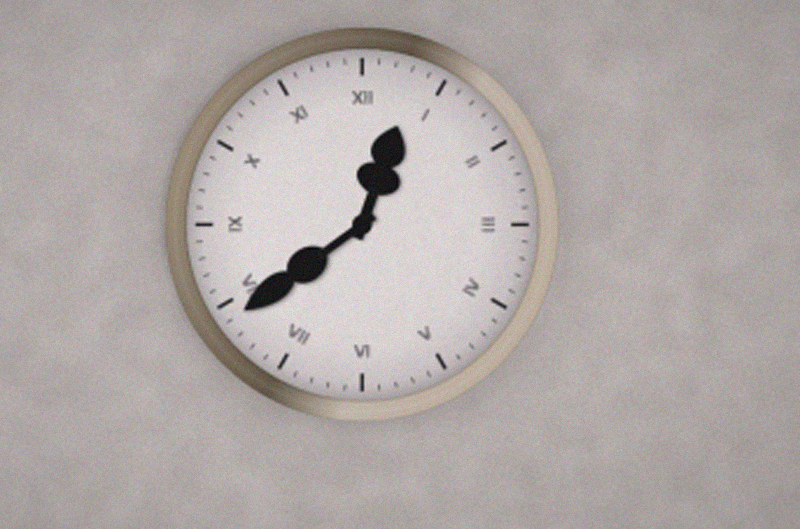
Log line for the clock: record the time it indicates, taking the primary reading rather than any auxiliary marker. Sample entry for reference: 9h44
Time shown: 12h39
